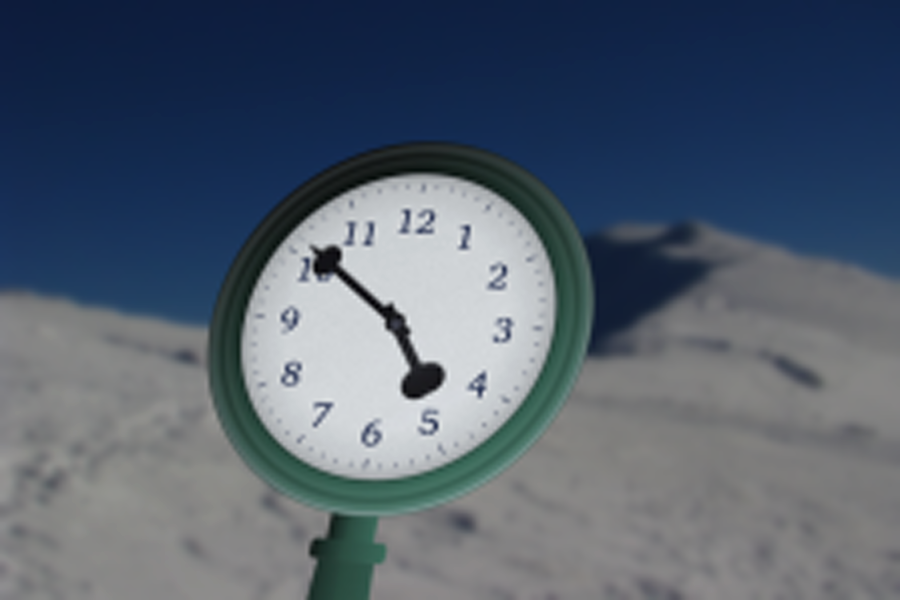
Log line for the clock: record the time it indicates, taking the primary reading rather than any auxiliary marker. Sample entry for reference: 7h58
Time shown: 4h51
